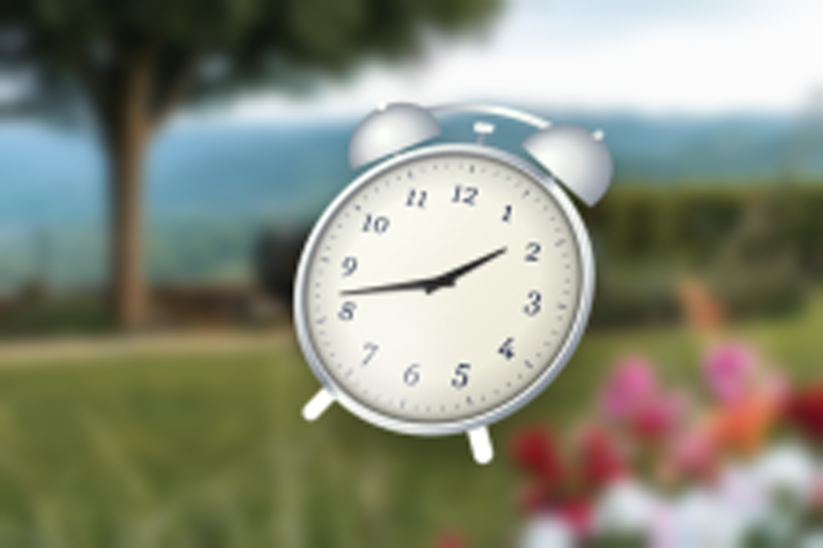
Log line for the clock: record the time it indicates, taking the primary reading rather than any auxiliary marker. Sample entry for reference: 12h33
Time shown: 1h42
